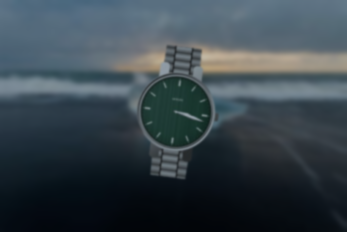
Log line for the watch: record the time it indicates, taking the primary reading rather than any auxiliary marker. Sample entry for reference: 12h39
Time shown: 3h17
